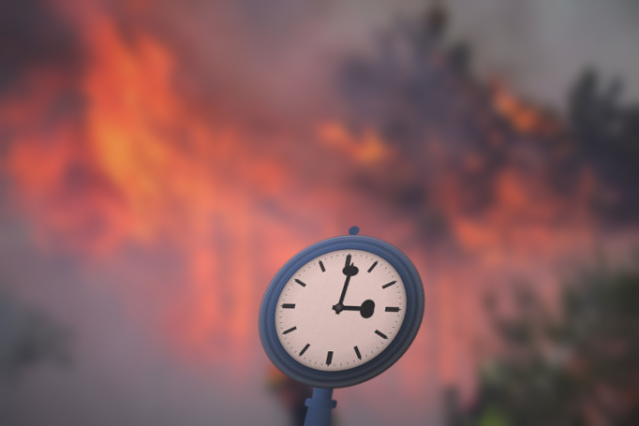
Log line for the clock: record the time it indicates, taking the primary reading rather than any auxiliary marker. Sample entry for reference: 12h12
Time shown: 3h01
